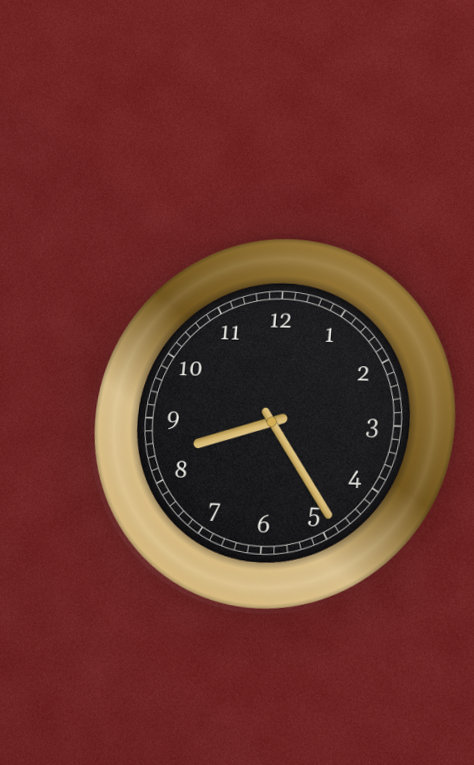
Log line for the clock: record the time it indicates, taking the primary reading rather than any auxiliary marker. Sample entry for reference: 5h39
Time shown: 8h24
